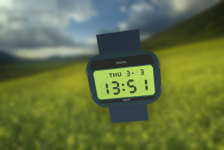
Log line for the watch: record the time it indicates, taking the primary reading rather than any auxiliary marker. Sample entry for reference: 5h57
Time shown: 13h51
